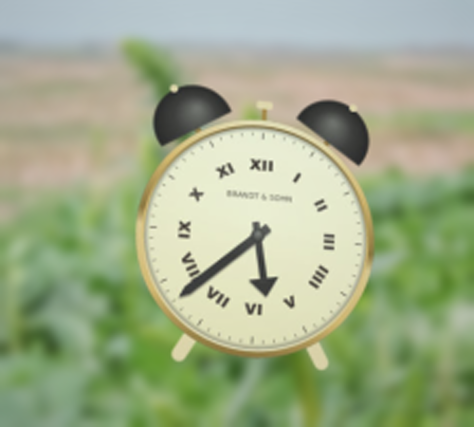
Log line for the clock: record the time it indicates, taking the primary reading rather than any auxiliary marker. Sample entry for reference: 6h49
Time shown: 5h38
